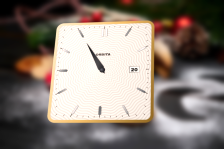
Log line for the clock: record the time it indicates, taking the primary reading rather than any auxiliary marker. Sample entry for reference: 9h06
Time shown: 10h55
